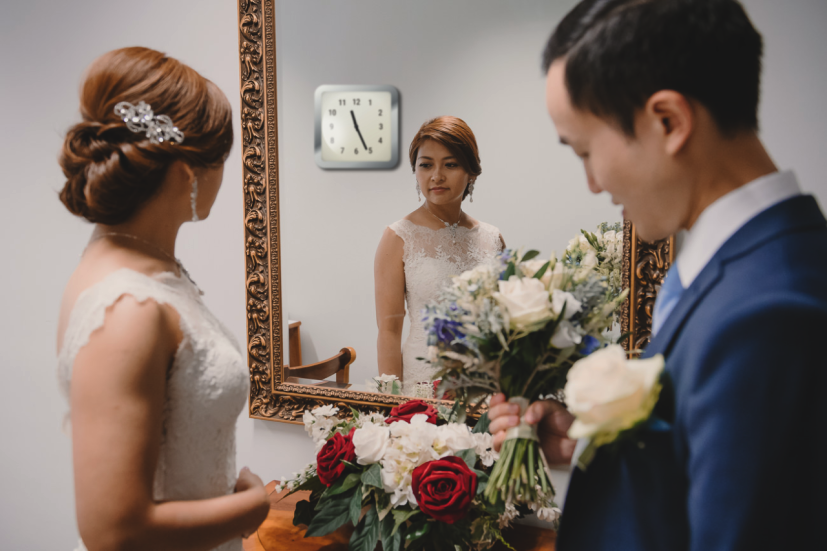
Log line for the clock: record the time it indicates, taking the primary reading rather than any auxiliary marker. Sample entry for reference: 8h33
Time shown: 11h26
